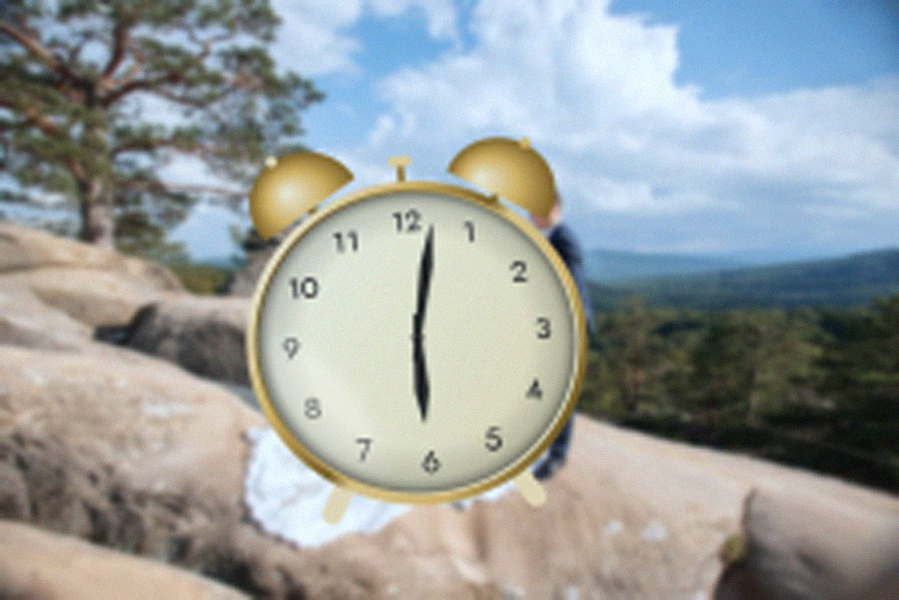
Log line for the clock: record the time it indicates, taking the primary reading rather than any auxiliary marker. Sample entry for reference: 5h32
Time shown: 6h02
